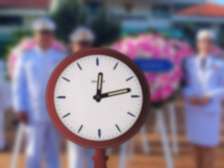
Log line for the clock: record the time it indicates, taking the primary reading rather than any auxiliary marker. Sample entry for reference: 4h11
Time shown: 12h13
